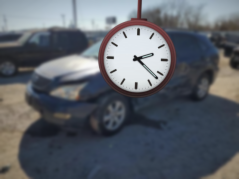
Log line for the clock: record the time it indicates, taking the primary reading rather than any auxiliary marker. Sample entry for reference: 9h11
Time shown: 2h22
